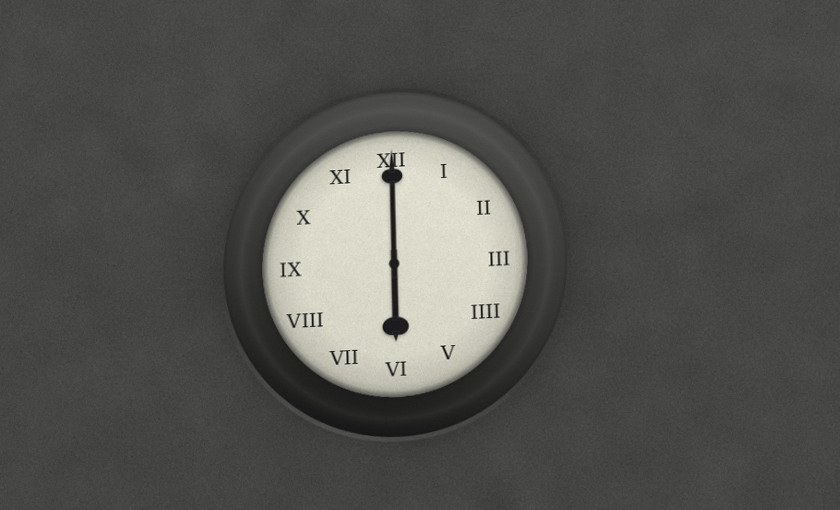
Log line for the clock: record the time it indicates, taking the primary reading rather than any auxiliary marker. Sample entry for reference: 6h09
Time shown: 6h00
